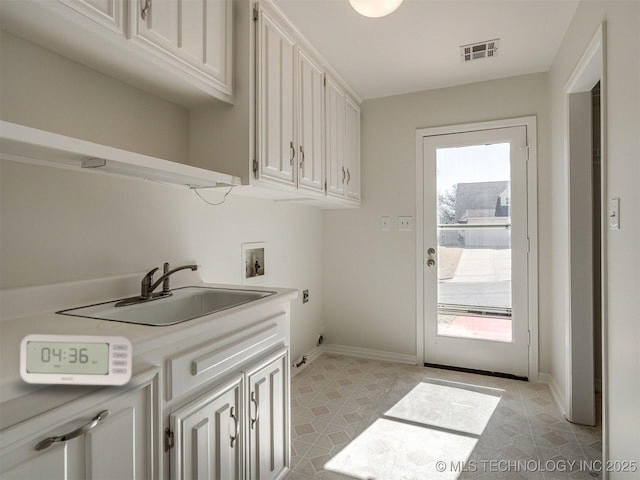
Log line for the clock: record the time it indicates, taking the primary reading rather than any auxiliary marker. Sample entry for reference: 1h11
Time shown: 4h36
